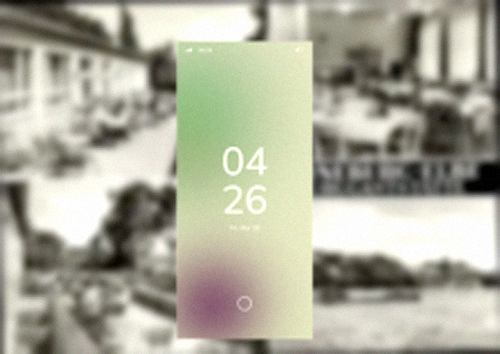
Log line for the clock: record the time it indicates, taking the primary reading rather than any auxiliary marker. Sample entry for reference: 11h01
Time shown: 4h26
